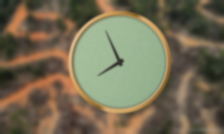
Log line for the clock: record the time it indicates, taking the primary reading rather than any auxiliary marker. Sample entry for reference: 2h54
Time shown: 7h56
